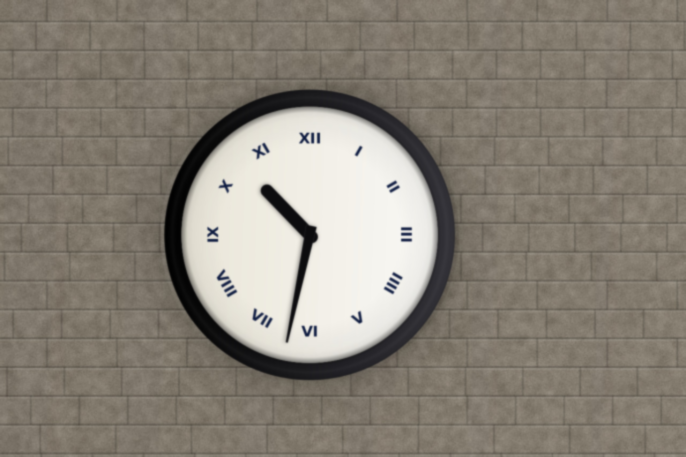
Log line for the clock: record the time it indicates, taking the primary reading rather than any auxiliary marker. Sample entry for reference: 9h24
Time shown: 10h32
